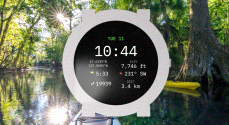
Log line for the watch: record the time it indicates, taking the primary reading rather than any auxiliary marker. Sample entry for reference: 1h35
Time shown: 10h44
